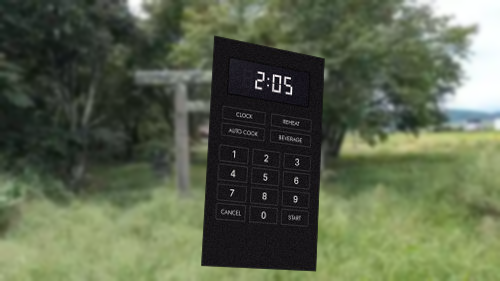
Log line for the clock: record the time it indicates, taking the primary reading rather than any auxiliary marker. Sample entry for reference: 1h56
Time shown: 2h05
